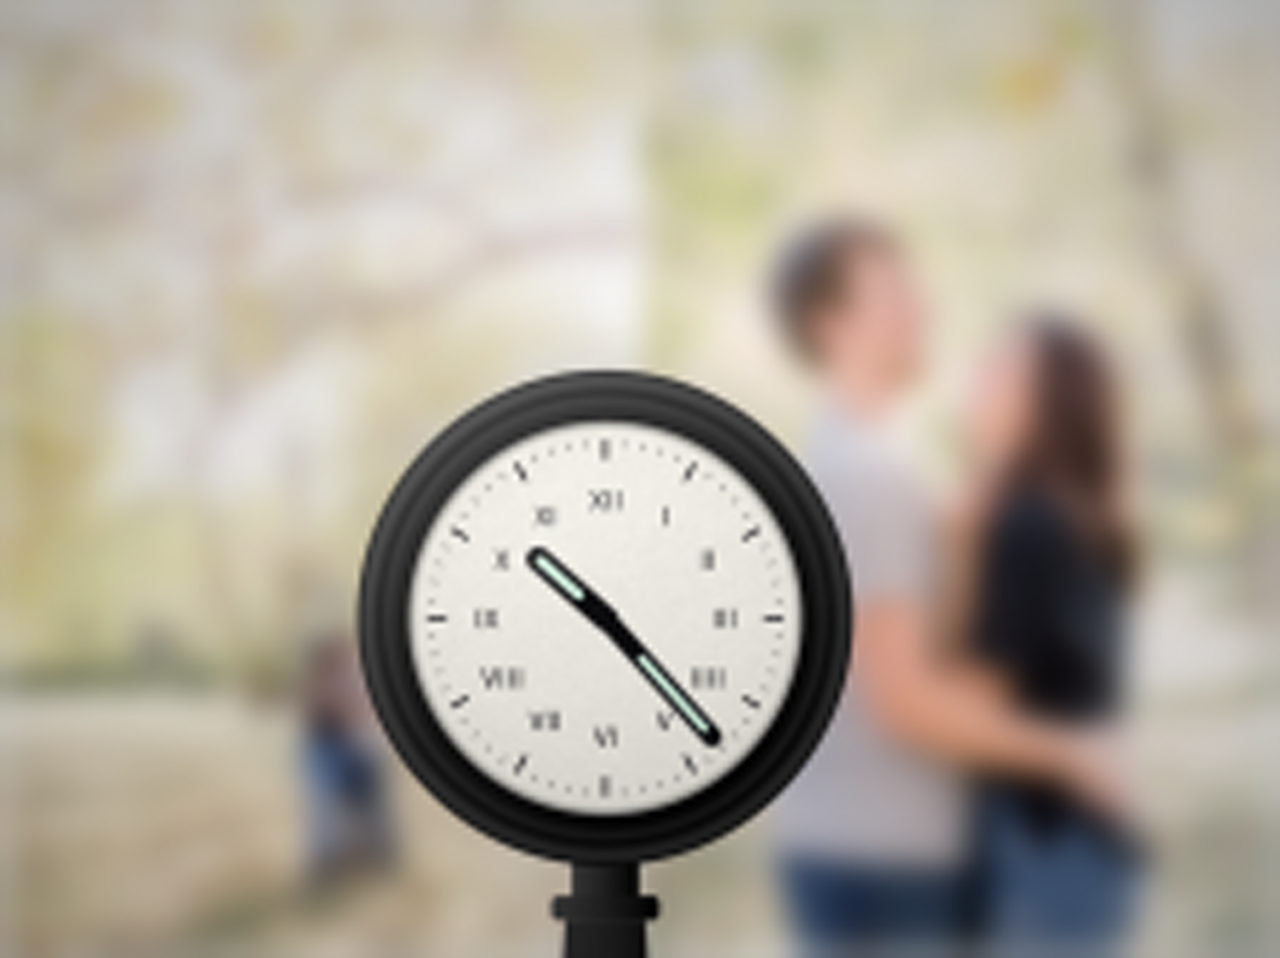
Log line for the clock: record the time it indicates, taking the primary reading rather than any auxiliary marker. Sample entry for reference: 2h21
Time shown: 10h23
